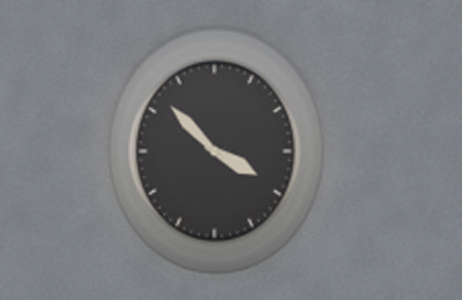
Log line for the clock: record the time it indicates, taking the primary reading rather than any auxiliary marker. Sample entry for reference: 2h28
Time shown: 3h52
